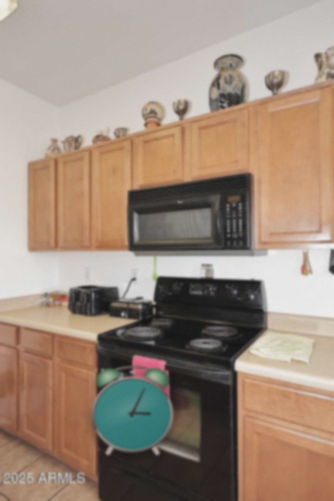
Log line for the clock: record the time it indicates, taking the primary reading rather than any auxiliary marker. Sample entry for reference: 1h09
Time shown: 3h04
